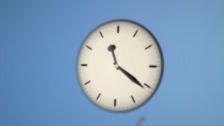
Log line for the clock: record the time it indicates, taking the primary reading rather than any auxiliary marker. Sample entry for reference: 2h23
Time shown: 11h21
